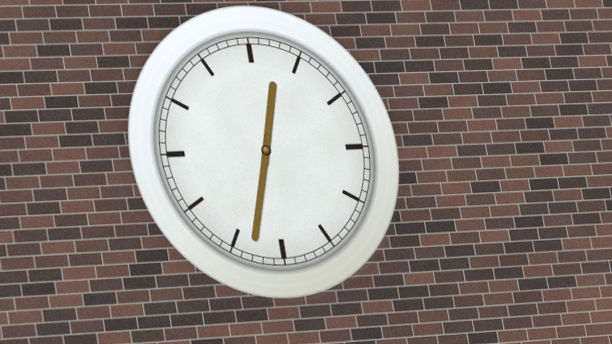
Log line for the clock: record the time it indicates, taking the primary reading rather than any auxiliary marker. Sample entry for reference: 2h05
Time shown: 12h33
